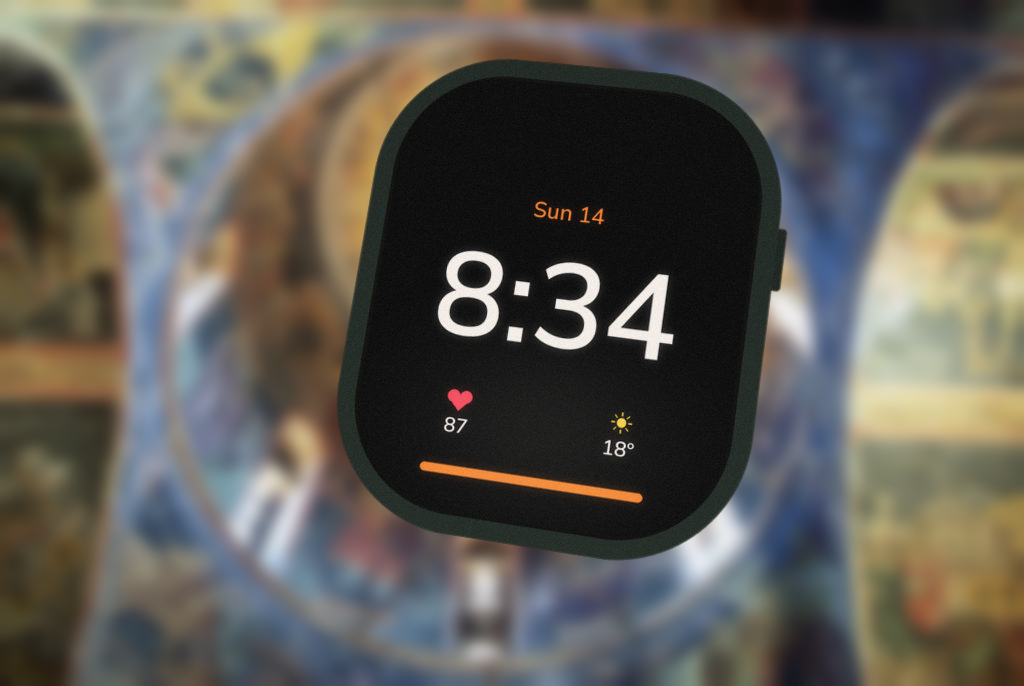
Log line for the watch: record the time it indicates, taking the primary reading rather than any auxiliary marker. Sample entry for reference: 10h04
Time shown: 8h34
